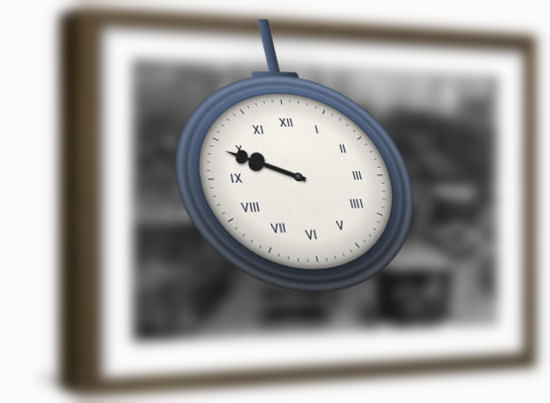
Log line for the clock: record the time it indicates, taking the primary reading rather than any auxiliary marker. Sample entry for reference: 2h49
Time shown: 9h49
